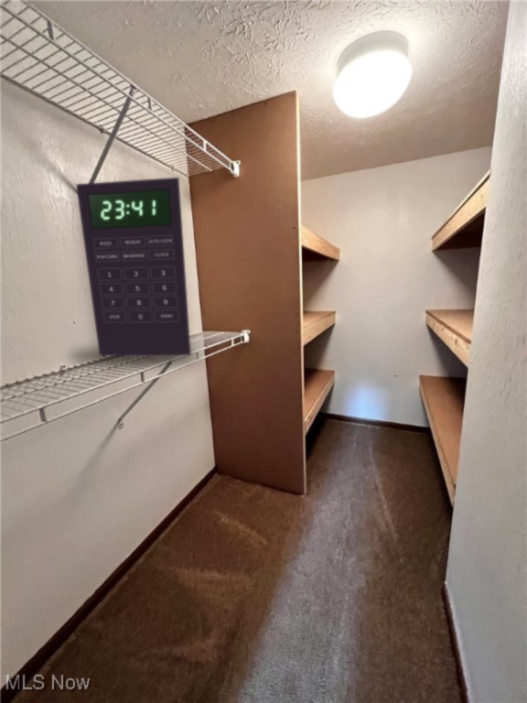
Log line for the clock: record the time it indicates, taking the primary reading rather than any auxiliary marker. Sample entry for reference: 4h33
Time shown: 23h41
